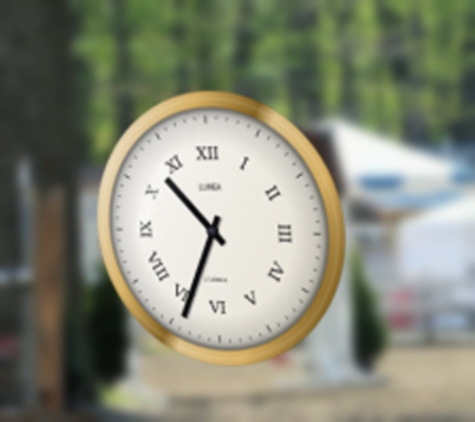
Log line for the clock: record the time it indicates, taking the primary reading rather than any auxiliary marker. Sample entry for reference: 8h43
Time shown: 10h34
